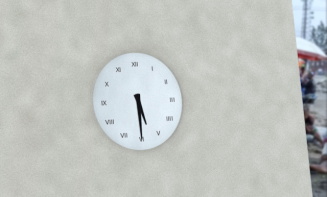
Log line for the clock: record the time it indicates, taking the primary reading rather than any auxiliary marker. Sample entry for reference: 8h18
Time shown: 5h30
